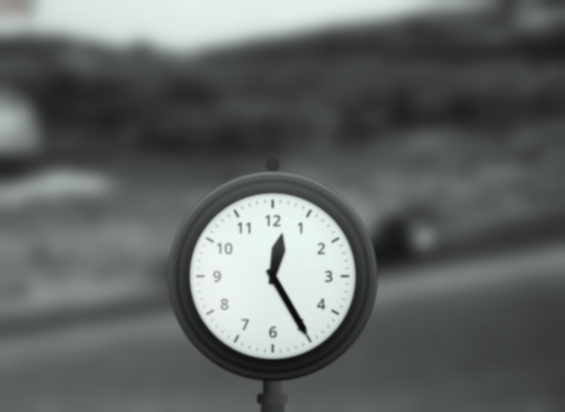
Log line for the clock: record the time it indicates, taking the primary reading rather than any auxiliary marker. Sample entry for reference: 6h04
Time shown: 12h25
